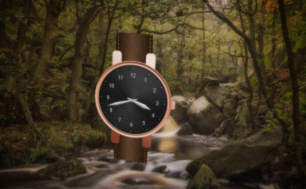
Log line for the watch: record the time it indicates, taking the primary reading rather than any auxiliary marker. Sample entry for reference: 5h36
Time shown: 3h42
